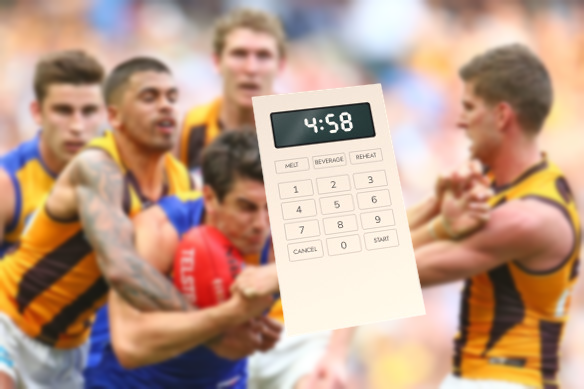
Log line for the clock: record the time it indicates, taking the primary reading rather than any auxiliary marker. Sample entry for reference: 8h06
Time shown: 4h58
